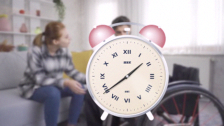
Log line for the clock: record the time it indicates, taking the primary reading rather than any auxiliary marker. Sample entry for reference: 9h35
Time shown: 1h39
